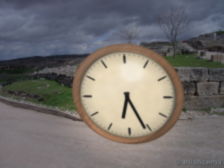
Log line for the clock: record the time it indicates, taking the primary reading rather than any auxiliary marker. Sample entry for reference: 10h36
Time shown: 6h26
